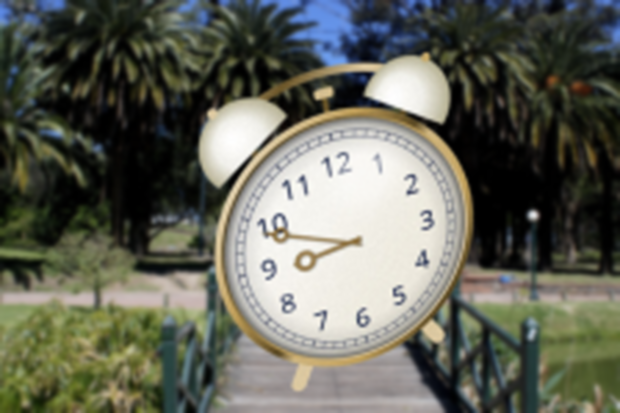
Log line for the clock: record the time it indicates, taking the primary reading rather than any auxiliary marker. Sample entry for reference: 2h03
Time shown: 8h49
